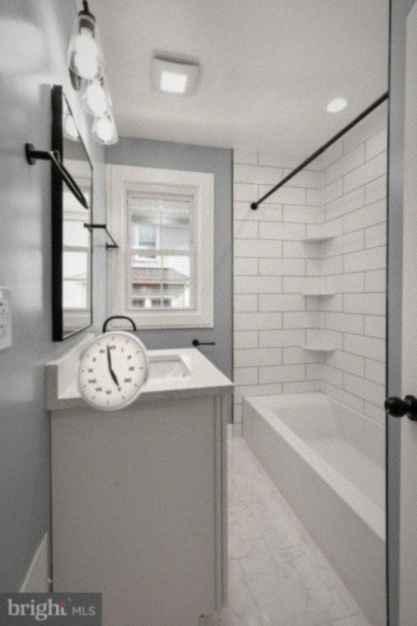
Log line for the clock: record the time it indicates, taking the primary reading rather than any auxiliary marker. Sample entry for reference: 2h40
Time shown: 4h58
